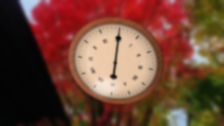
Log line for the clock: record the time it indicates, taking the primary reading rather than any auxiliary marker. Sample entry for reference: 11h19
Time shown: 6h00
